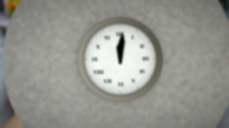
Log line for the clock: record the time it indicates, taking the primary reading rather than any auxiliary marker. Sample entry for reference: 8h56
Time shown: 12h01
